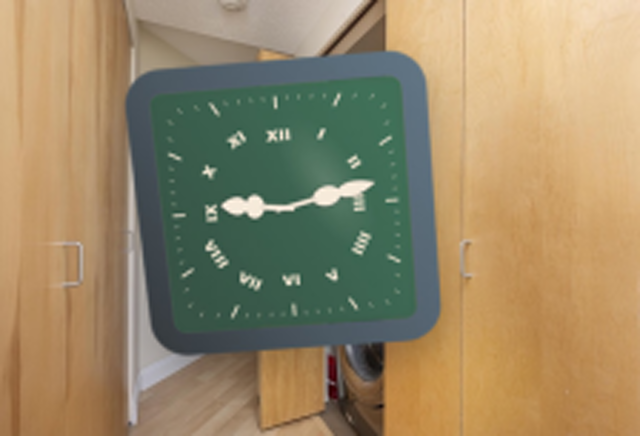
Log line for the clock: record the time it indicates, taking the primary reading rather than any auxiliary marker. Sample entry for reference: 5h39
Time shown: 9h13
